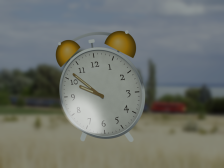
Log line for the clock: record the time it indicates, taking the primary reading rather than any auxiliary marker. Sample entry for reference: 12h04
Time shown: 9h52
